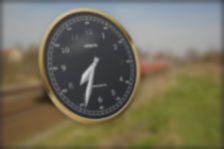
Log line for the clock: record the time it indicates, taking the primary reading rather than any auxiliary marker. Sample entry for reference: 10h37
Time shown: 7h34
